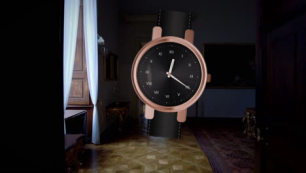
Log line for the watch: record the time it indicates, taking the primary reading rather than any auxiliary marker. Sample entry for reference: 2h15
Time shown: 12h20
